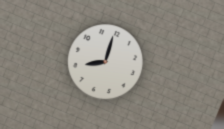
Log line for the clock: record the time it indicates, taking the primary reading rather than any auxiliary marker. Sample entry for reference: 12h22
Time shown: 7h59
